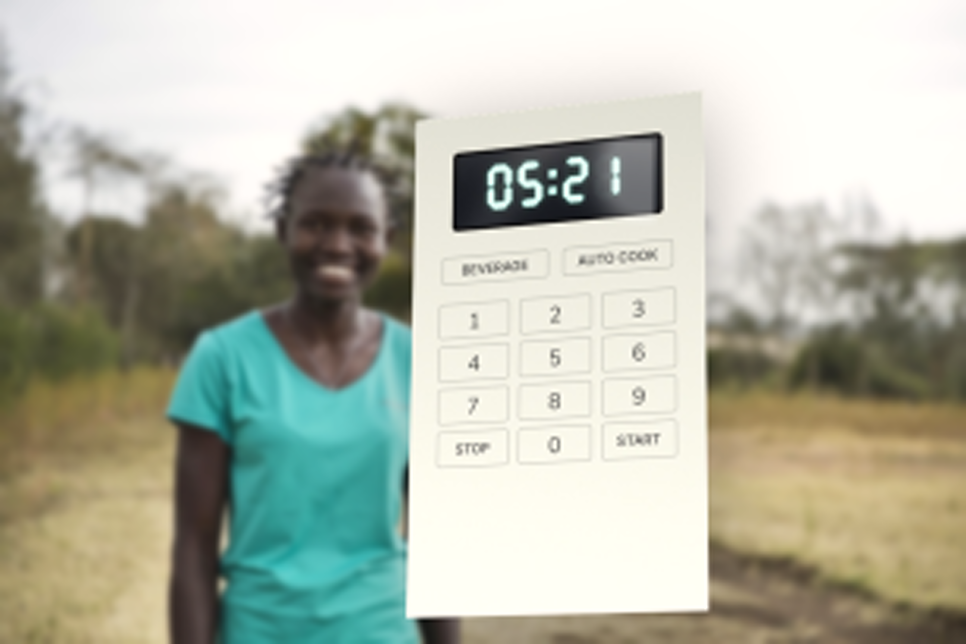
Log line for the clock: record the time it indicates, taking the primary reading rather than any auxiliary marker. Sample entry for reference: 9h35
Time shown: 5h21
